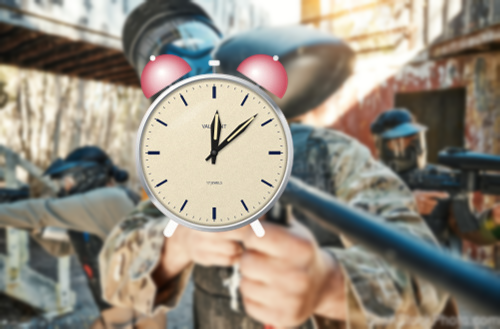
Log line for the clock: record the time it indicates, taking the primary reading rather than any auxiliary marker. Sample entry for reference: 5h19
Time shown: 12h08
